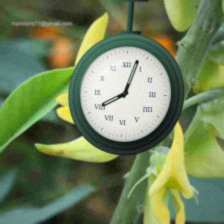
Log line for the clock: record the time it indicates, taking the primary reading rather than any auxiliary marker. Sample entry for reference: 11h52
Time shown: 8h03
